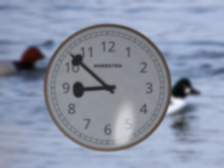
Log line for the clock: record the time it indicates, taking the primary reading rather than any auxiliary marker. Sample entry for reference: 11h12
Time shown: 8h52
